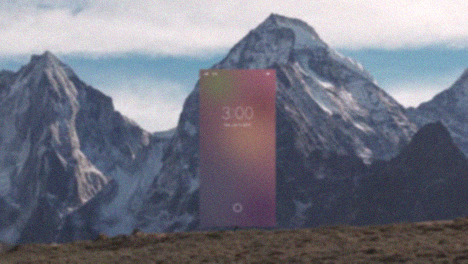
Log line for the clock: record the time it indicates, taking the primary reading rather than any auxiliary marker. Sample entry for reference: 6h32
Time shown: 3h00
